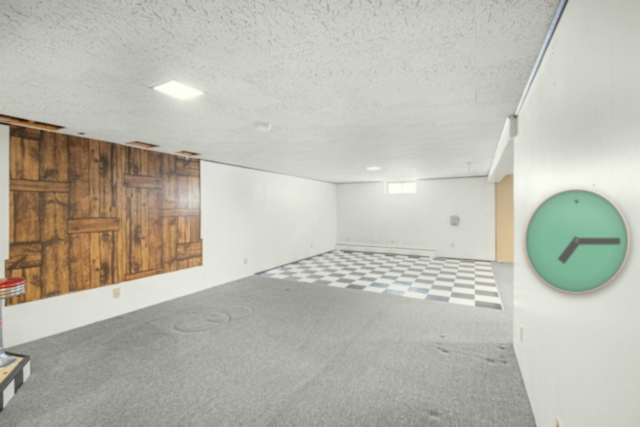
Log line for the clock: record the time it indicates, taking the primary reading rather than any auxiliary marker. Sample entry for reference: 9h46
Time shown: 7h15
